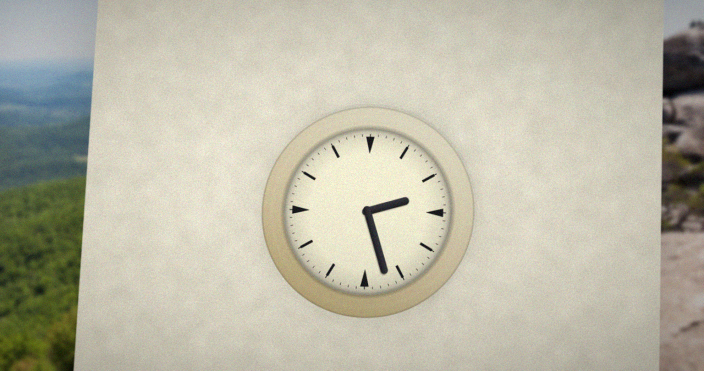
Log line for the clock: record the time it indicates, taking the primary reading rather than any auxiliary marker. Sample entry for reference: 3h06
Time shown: 2h27
